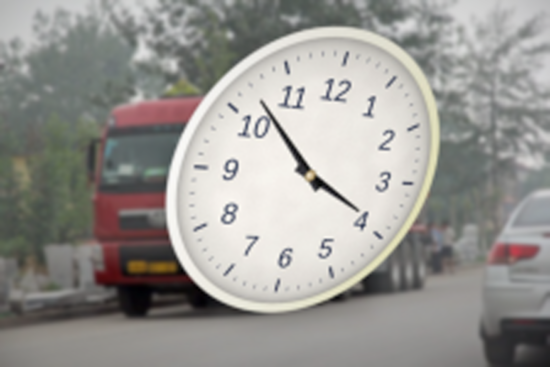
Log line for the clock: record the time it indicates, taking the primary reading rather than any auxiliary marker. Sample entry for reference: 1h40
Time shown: 3h52
